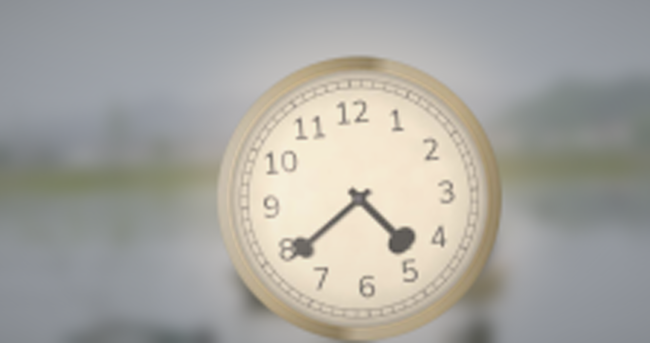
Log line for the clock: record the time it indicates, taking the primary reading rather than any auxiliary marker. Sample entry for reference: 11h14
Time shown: 4h39
